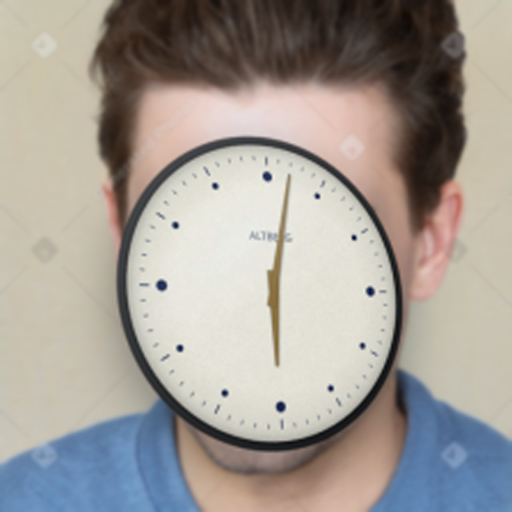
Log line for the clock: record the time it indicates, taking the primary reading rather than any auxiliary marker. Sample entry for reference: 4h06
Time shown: 6h02
